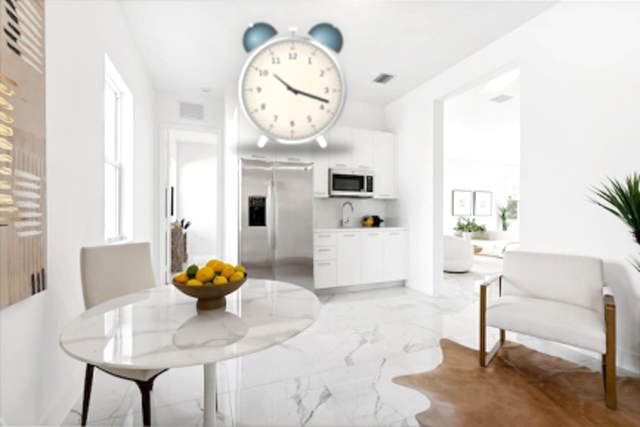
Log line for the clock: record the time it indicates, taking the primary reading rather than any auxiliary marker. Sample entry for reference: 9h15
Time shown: 10h18
